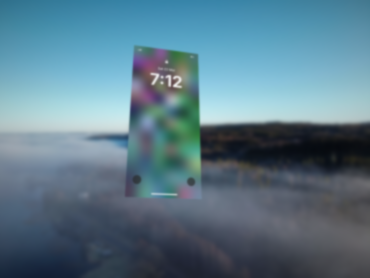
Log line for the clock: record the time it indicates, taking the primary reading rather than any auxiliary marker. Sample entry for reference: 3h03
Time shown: 7h12
